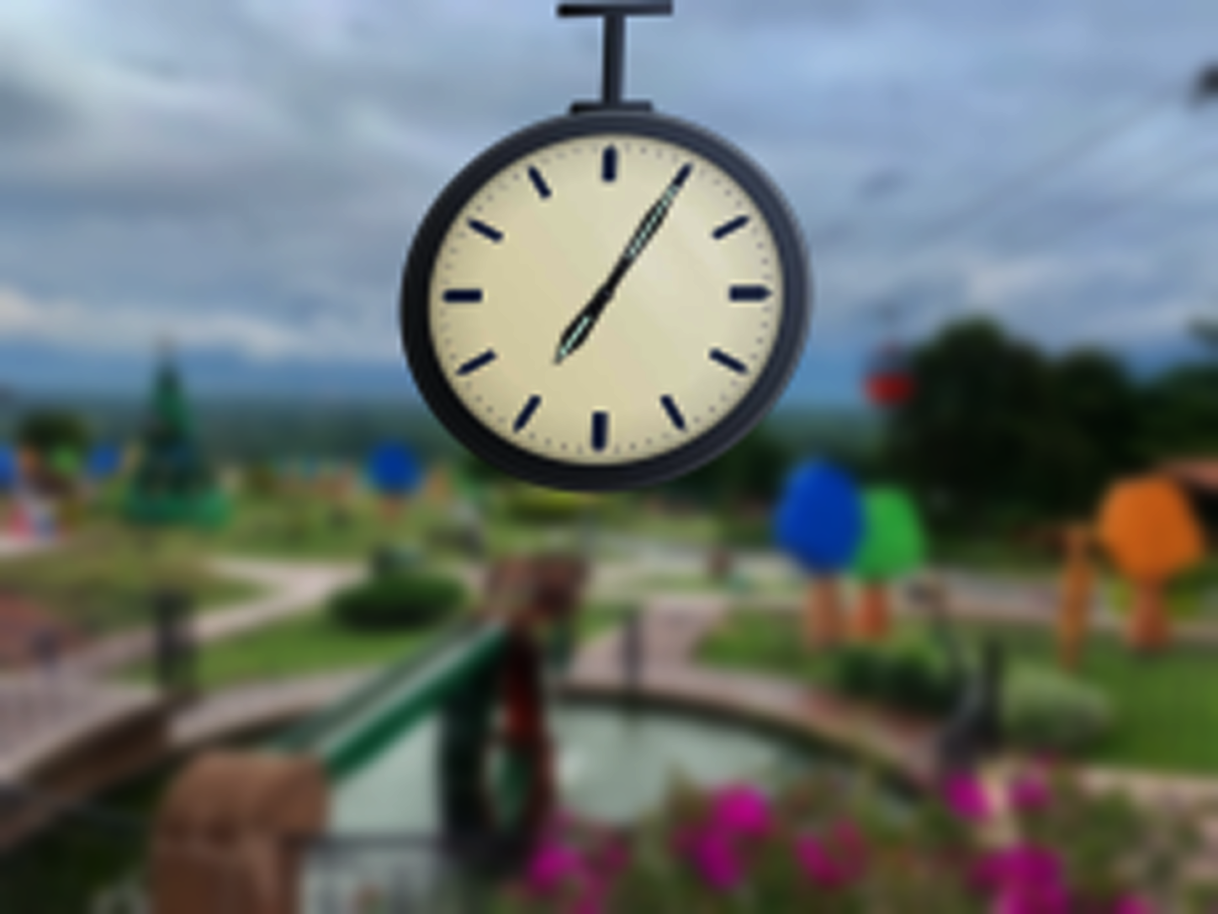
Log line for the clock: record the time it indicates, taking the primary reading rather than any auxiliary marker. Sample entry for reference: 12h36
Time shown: 7h05
